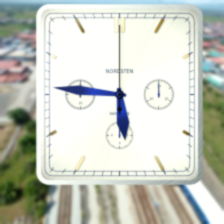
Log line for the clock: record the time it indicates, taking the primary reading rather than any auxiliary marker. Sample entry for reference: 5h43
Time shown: 5h46
